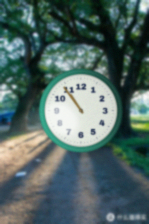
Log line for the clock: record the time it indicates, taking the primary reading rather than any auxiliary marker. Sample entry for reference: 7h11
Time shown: 10h54
